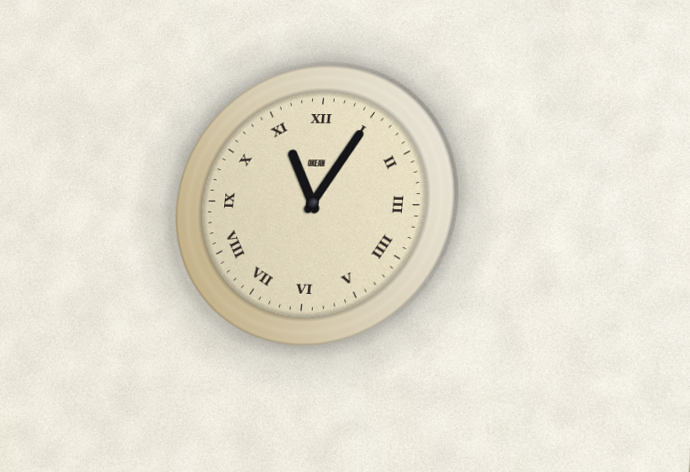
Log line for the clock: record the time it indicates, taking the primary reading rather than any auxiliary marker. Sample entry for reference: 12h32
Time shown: 11h05
